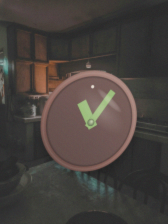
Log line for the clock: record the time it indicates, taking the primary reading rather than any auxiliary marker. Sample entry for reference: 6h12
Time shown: 11h06
